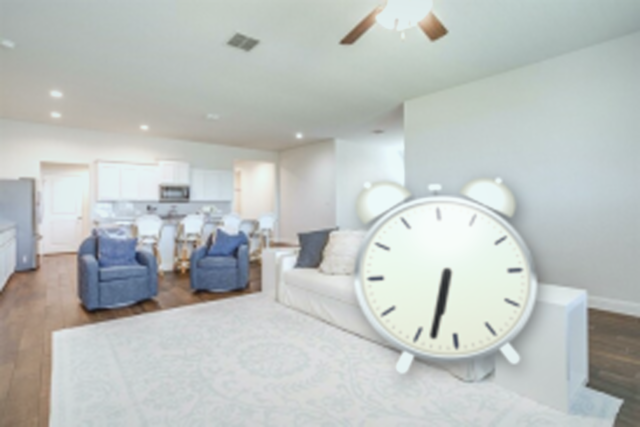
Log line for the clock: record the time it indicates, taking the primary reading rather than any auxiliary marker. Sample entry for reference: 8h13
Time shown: 6h33
